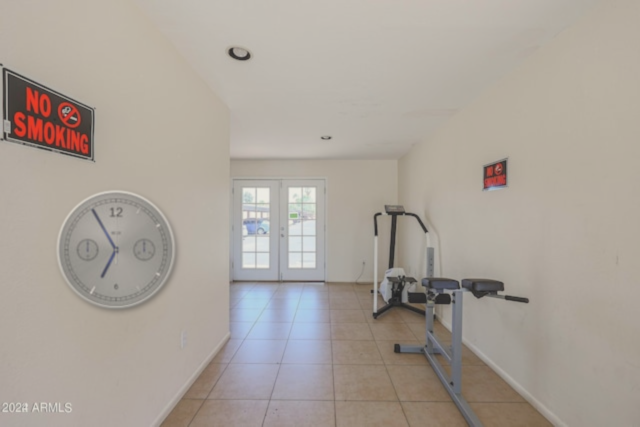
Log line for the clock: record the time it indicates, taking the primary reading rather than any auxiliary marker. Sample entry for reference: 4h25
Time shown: 6h55
